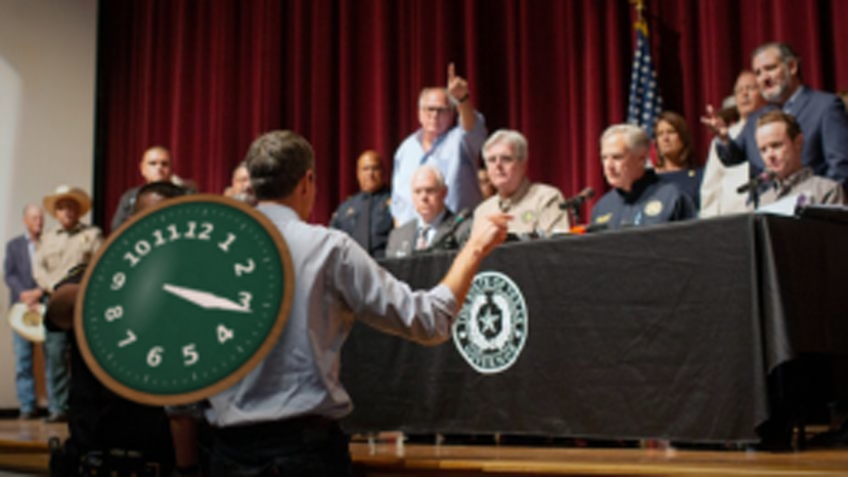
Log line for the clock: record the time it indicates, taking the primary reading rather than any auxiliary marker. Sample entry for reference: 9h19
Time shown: 3h16
